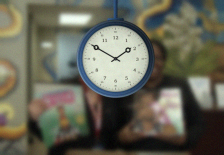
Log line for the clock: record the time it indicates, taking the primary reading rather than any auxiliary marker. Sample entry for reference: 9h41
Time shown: 1h50
